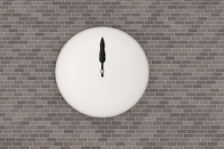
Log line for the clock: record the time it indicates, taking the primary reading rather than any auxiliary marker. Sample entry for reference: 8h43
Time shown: 12h00
